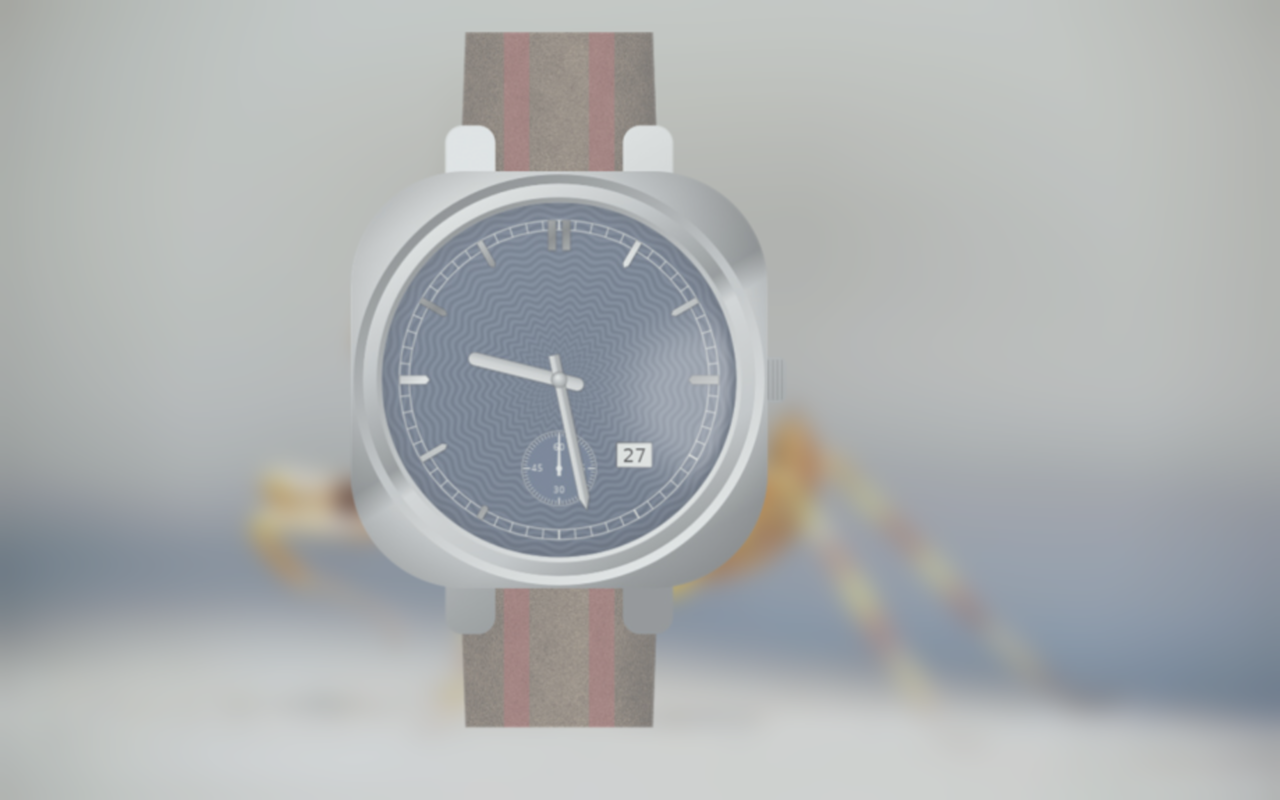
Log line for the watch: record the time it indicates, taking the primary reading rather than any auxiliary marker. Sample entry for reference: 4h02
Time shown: 9h28
